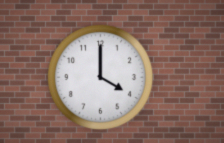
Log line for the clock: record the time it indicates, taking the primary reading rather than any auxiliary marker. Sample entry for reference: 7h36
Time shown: 4h00
